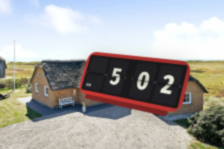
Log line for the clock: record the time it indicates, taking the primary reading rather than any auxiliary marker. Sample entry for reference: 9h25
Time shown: 5h02
